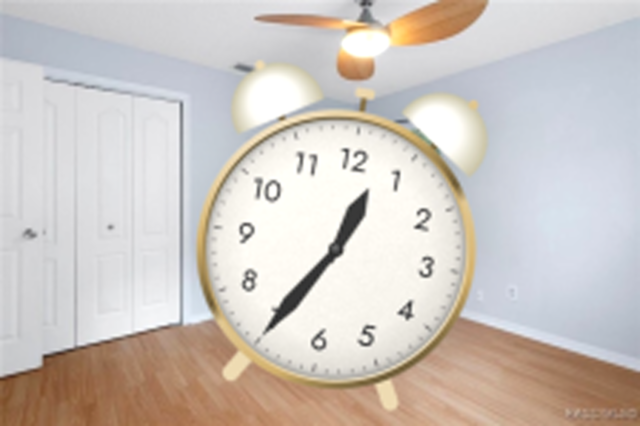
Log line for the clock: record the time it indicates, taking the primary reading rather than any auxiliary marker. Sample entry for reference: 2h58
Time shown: 12h35
